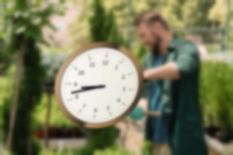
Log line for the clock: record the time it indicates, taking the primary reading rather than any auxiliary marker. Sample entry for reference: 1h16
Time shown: 8h42
